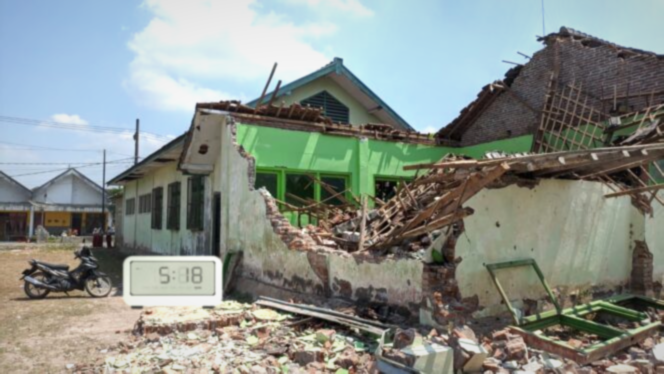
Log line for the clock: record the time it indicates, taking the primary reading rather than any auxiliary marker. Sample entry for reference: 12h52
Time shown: 5h18
